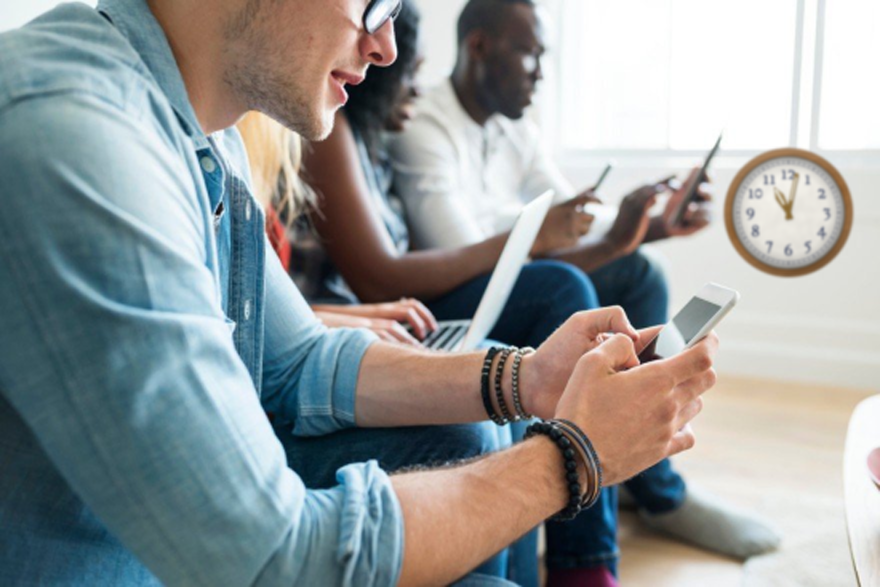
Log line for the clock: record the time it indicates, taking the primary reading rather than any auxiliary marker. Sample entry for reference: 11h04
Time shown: 11h02
